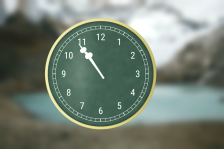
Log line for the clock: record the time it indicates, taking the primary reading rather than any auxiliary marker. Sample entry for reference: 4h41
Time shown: 10h54
